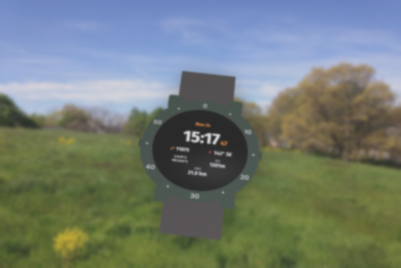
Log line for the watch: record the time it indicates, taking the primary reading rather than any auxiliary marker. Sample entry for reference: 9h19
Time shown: 15h17
